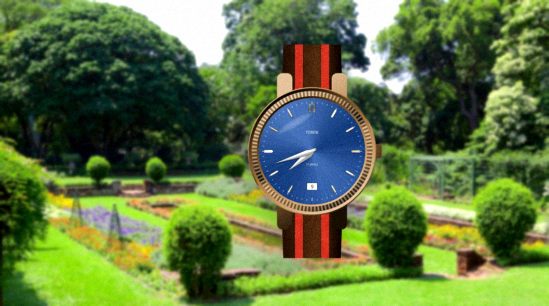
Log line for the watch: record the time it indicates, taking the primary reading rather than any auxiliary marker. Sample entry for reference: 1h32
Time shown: 7h42
